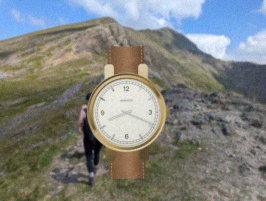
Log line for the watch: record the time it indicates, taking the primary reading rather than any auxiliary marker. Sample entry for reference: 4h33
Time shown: 8h19
